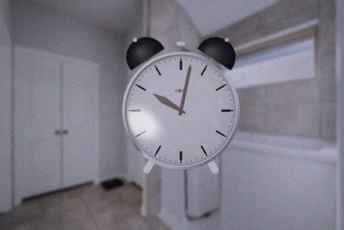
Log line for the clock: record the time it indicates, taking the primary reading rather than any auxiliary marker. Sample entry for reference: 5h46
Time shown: 10h02
